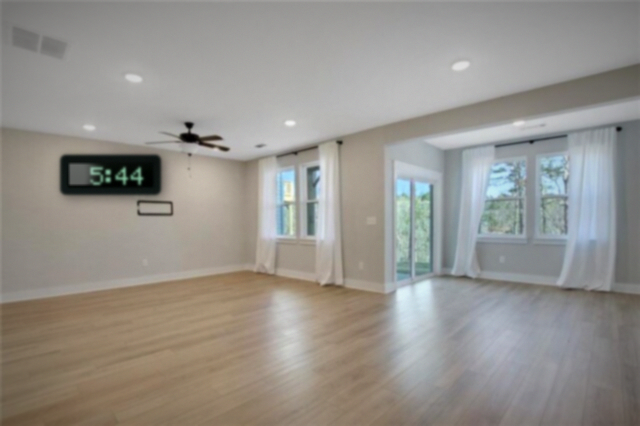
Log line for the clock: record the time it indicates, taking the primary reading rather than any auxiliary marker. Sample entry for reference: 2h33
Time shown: 5h44
